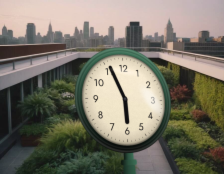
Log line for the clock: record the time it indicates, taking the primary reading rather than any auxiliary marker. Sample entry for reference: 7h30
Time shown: 5h56
